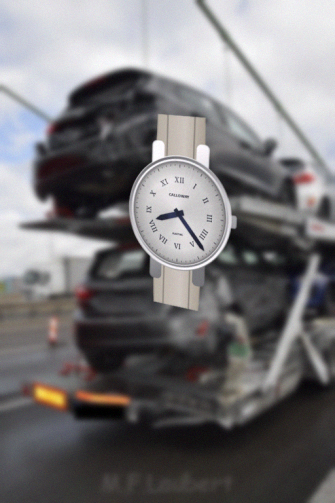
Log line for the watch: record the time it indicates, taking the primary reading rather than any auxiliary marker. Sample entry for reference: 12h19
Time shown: 8h23
